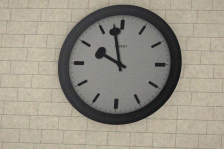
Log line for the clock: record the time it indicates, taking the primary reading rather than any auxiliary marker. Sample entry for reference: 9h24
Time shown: 9h58
